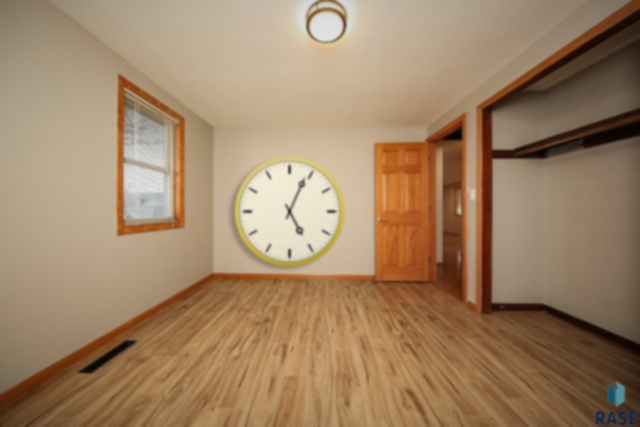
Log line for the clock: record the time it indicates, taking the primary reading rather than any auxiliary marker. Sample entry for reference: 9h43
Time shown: 5h04
